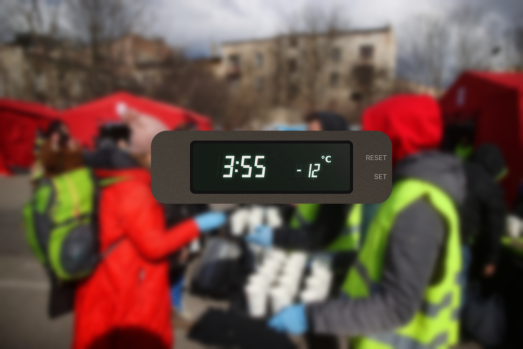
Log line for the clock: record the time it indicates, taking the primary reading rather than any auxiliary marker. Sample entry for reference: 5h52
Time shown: 3h55
